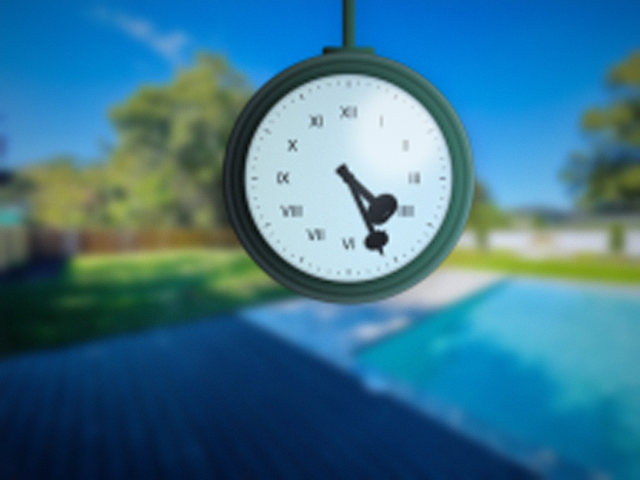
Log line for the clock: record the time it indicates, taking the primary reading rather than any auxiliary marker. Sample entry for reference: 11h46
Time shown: 4h26
